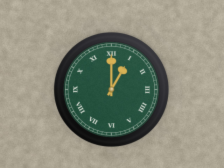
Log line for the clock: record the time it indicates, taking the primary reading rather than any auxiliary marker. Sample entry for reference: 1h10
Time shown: 1h00
